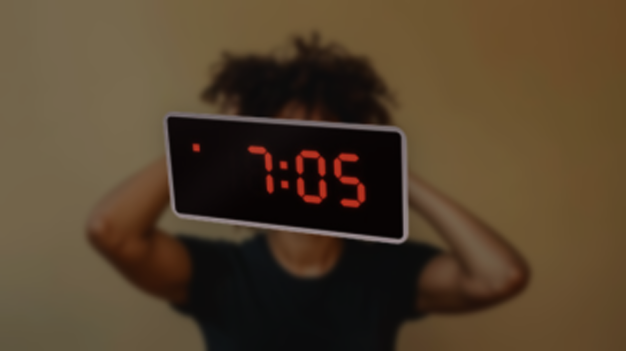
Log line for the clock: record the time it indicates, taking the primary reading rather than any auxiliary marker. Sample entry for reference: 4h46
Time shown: 7h05
